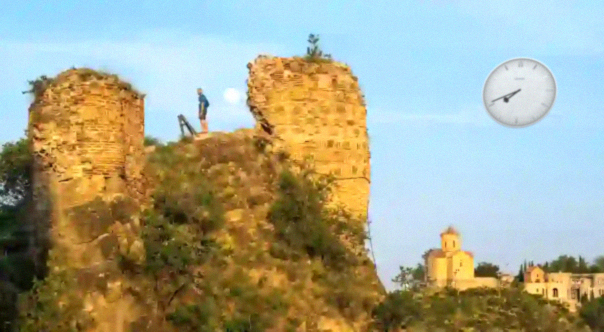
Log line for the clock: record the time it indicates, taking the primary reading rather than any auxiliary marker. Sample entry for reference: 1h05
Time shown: 7h41
